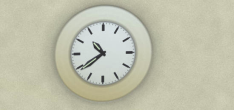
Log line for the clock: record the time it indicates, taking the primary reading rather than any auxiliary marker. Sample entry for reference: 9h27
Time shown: 10h39
